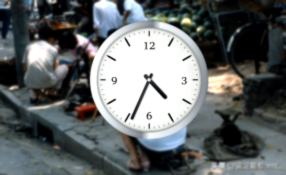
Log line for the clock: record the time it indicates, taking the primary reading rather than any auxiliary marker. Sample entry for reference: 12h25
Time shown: 4h34
